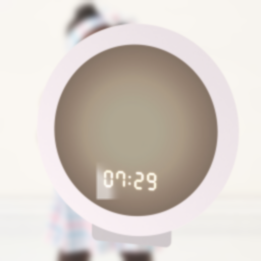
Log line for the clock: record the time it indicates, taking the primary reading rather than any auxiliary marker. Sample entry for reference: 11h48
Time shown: 7h29
